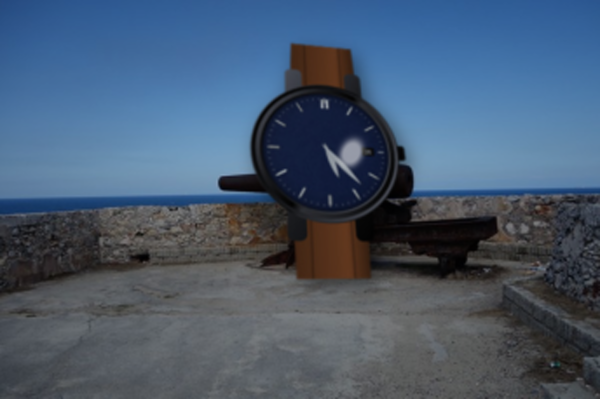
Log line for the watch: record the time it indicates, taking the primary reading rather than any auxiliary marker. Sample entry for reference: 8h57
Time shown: 5h23
